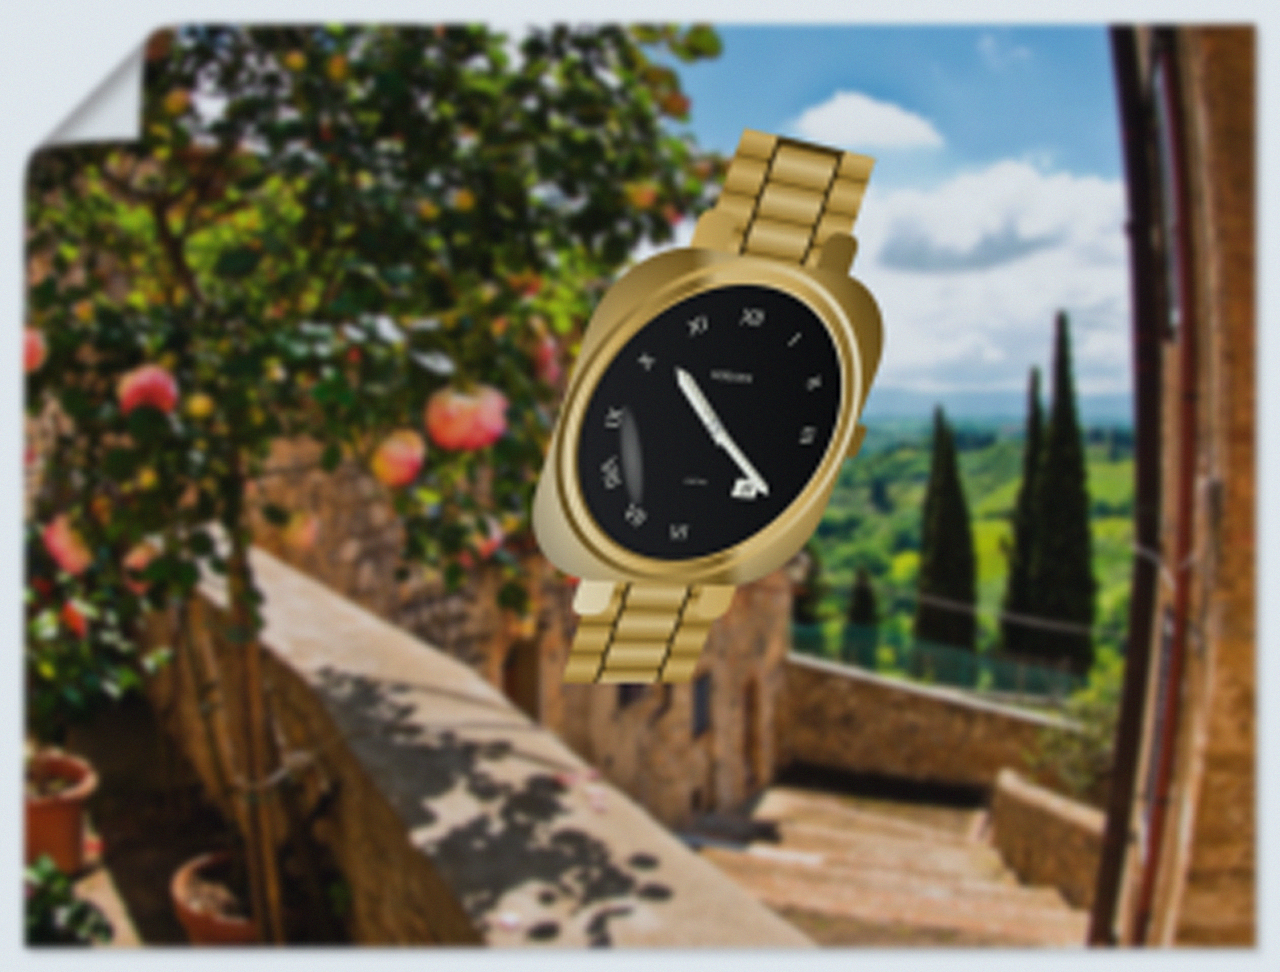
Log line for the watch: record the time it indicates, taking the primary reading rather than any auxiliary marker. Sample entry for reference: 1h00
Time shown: 10h21
